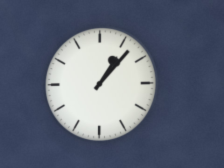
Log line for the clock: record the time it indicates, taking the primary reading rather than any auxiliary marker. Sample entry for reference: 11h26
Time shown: 1h07
